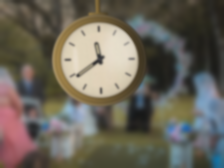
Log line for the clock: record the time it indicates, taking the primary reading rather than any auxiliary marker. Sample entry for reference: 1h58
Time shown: 11h39
